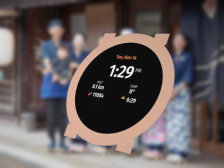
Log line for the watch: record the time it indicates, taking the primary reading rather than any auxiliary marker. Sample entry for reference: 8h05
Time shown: 1h29
